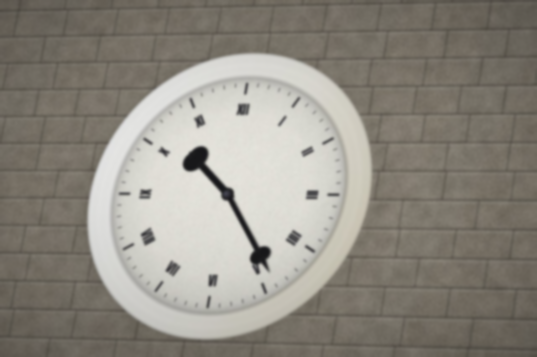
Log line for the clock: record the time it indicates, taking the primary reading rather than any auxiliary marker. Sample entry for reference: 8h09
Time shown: 10h24
